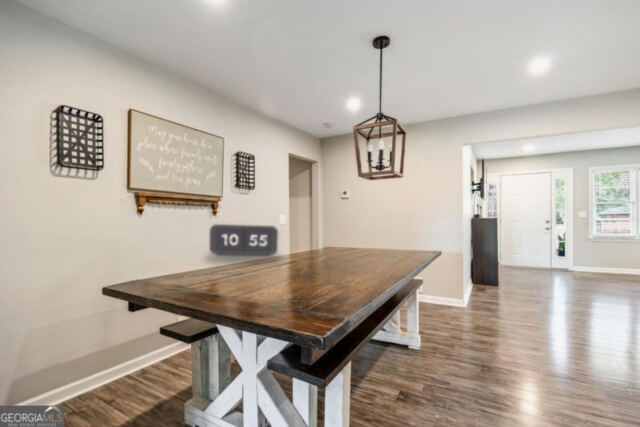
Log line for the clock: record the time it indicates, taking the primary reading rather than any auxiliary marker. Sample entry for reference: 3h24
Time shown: 10h55
